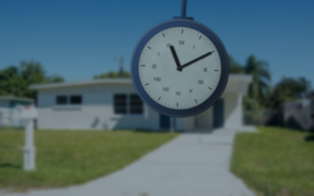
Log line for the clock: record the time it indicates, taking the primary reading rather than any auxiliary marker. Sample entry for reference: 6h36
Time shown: 11h10
